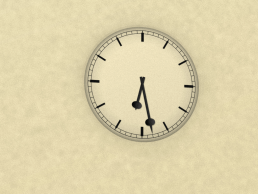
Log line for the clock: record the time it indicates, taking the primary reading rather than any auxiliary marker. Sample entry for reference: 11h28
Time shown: 6h28
